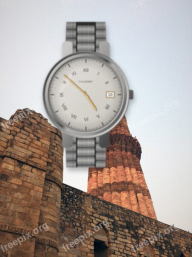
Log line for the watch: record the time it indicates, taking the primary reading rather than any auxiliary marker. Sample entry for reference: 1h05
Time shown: 4h52
